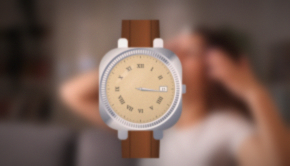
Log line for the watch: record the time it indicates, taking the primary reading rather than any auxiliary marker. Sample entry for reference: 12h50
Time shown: 3h16
